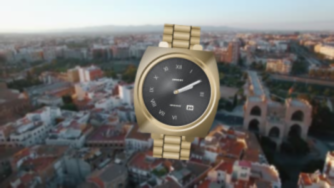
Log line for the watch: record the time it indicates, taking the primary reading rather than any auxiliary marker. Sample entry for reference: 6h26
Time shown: 2h10
